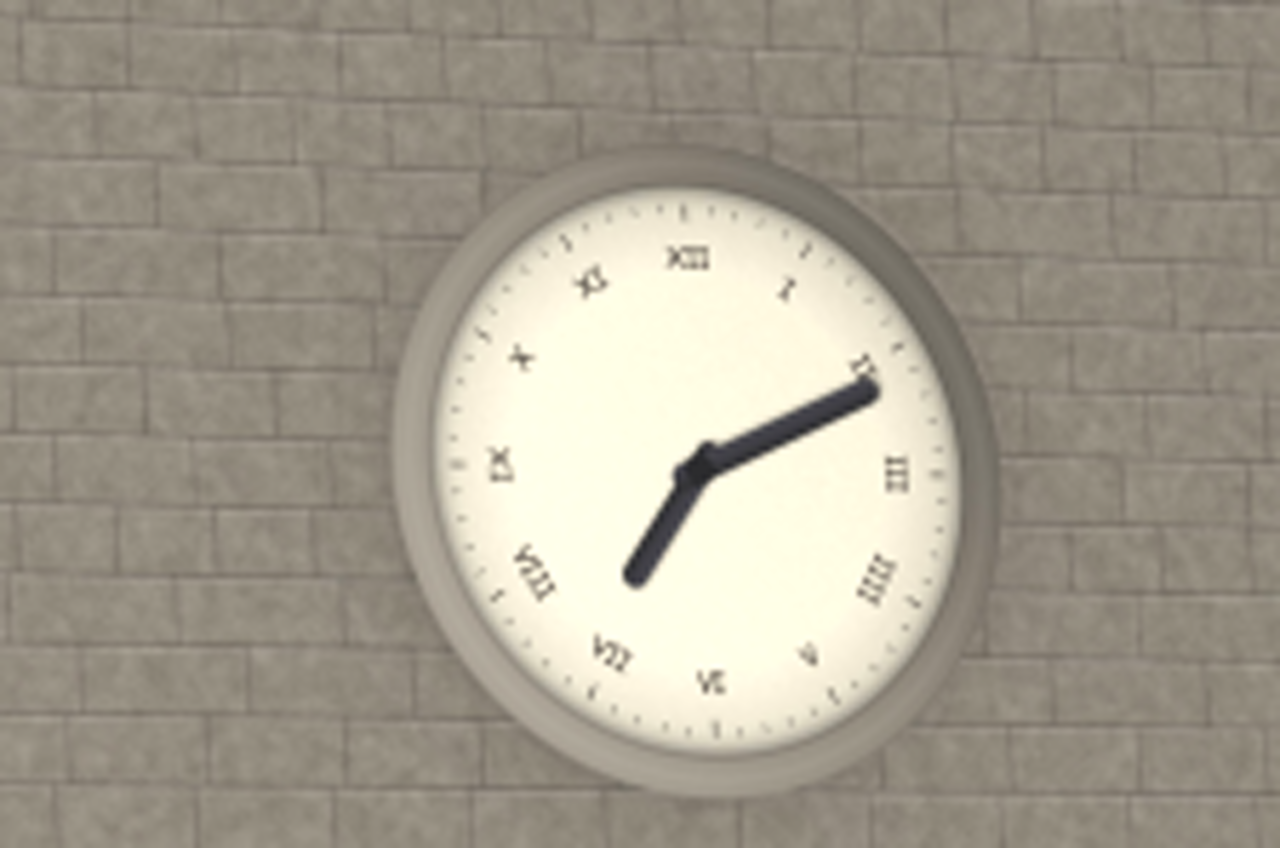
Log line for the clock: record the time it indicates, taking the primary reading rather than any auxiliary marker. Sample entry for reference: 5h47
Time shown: 7h11
